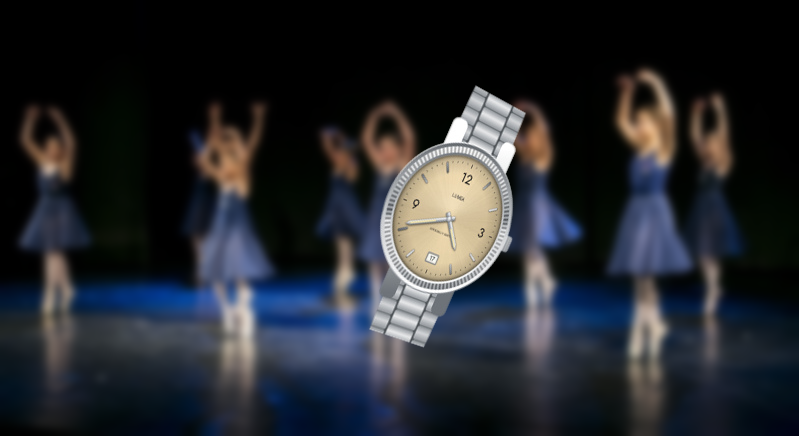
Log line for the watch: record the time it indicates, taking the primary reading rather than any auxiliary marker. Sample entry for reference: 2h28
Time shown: 4h41
